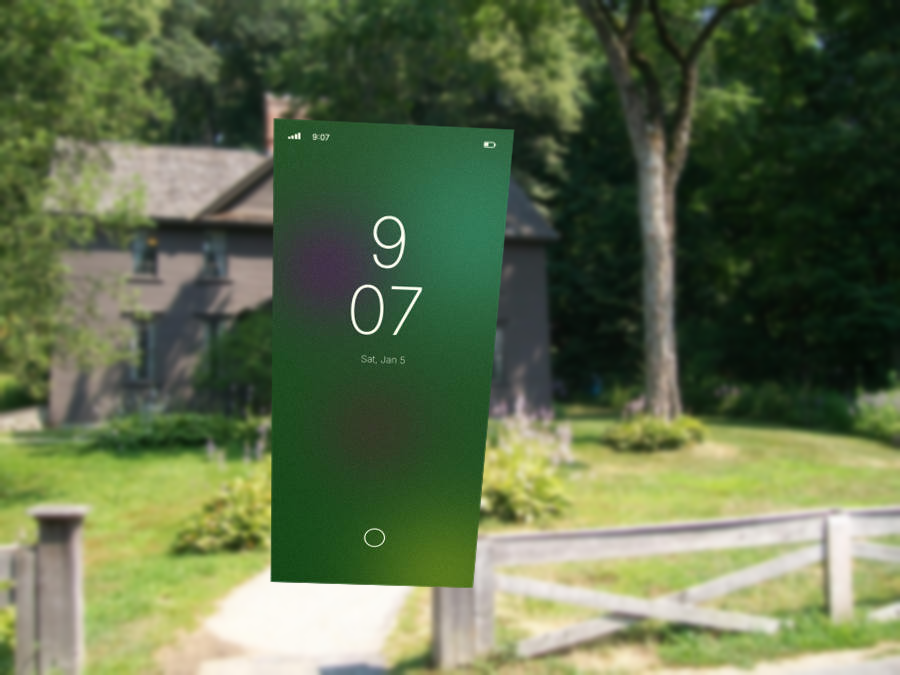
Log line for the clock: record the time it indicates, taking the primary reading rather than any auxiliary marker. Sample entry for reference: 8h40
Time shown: 9h07
